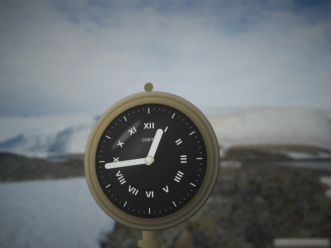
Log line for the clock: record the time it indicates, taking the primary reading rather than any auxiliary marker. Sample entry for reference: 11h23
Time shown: 12h44
